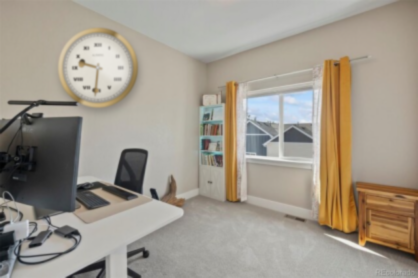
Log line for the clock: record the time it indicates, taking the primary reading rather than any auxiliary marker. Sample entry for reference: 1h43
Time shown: 9h31
